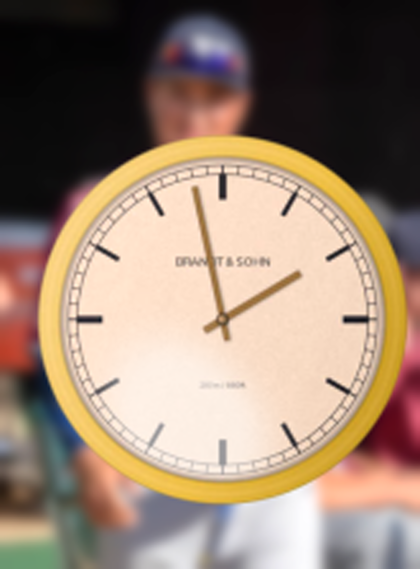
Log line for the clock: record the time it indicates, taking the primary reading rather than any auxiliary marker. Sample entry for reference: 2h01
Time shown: 1h58
